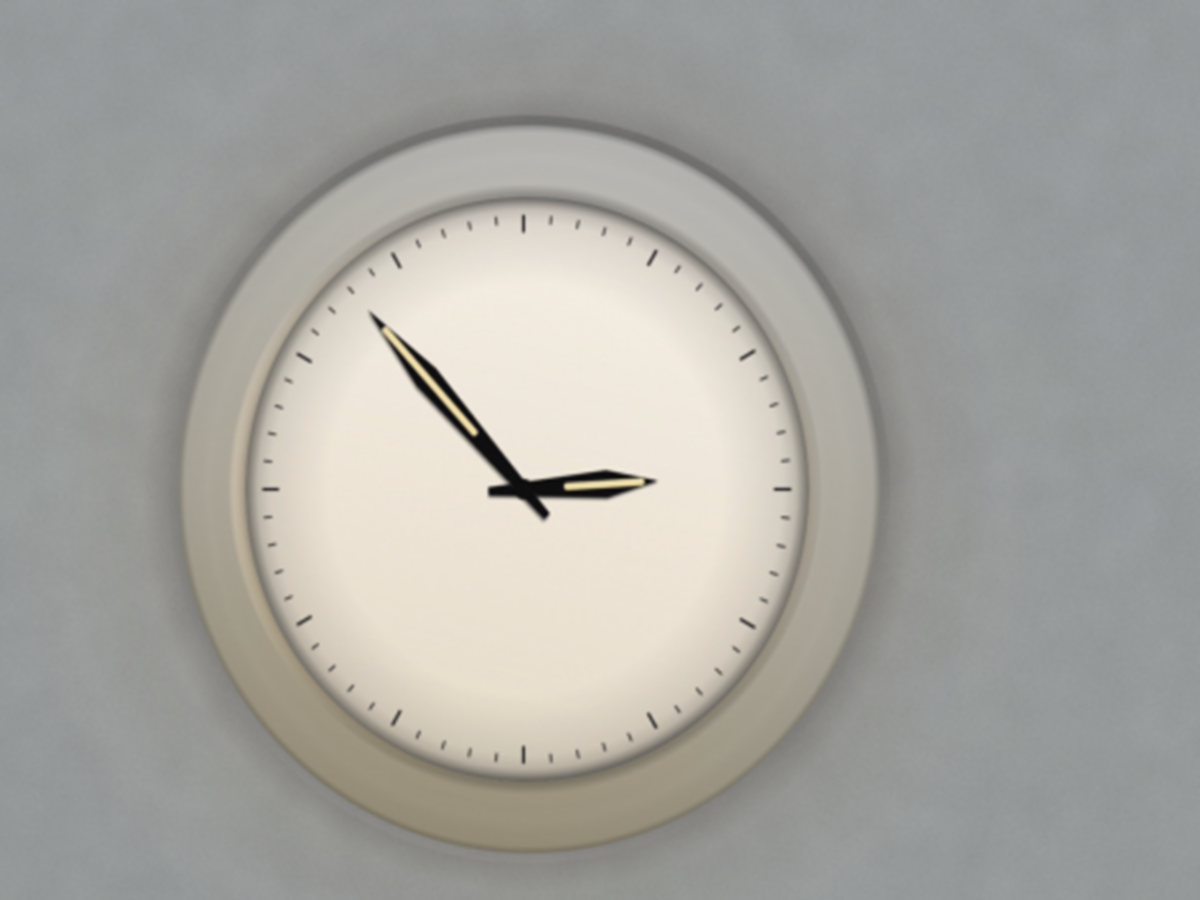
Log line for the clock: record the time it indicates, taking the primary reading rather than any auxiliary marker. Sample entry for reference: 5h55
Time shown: 2h53
